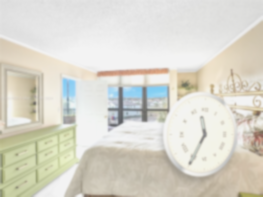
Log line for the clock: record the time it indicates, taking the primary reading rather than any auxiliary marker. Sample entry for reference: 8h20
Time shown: 11h35
